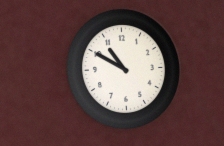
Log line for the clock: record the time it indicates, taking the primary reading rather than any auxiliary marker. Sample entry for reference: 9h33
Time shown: 10h50
